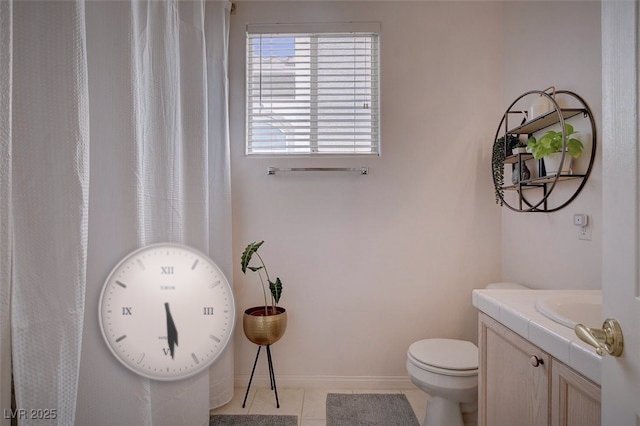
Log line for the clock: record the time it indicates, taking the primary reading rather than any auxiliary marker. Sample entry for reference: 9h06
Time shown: 5h29
